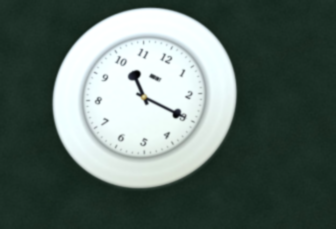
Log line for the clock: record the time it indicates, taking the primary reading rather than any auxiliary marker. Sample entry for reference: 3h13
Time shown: 10h15
